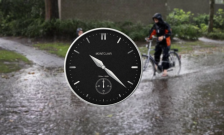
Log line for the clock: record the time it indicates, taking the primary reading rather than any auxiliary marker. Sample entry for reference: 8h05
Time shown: 10h22
